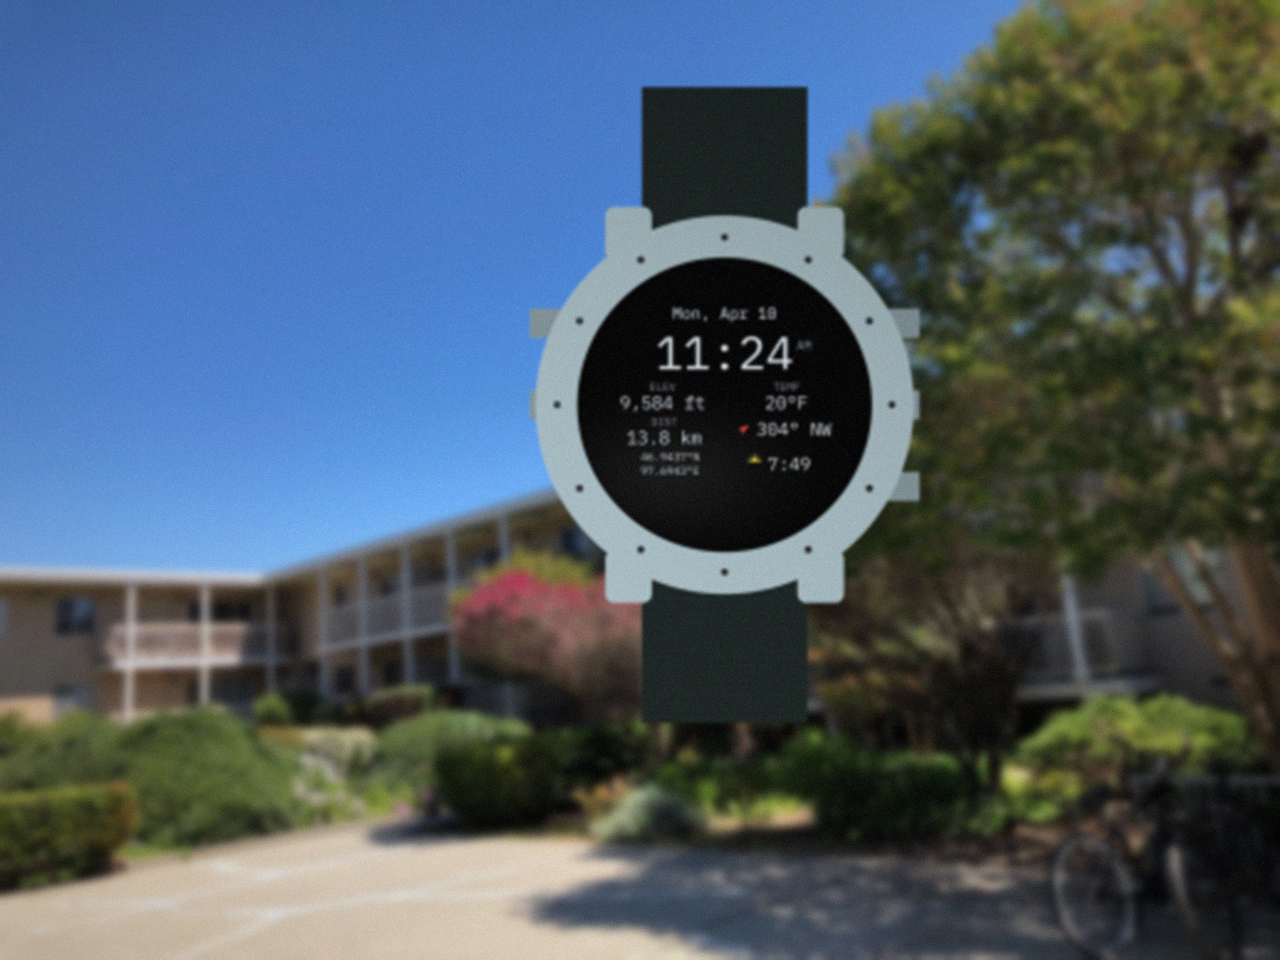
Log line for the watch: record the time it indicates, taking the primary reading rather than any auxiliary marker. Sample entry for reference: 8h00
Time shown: 11h24
